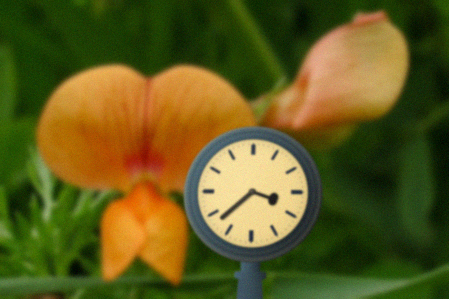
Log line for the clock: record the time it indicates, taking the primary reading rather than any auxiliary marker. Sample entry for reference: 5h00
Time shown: 3h38
